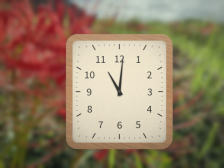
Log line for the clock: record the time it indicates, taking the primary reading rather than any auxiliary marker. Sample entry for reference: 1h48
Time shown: 11h01
